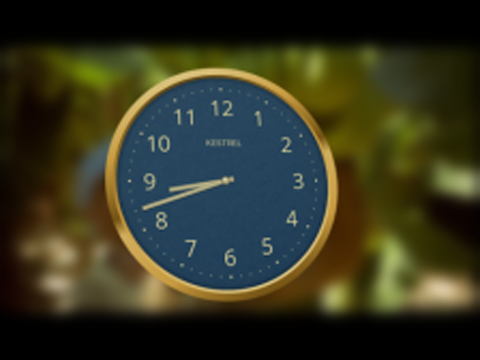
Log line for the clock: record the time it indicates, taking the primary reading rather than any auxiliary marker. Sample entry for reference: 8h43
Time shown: 8h42
